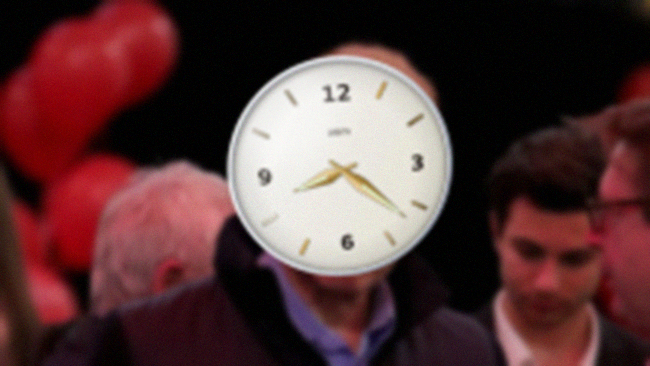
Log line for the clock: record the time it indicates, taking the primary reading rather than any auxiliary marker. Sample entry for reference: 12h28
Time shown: 8h22
